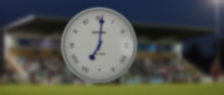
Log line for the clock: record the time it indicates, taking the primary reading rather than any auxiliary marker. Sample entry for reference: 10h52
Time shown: 7h01
